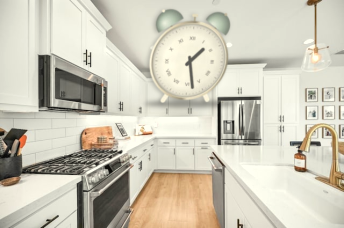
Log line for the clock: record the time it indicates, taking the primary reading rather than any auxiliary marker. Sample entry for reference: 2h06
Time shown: 1h28
